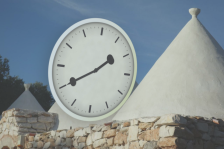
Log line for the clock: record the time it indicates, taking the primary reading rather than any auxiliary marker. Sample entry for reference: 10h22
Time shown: 1h40
